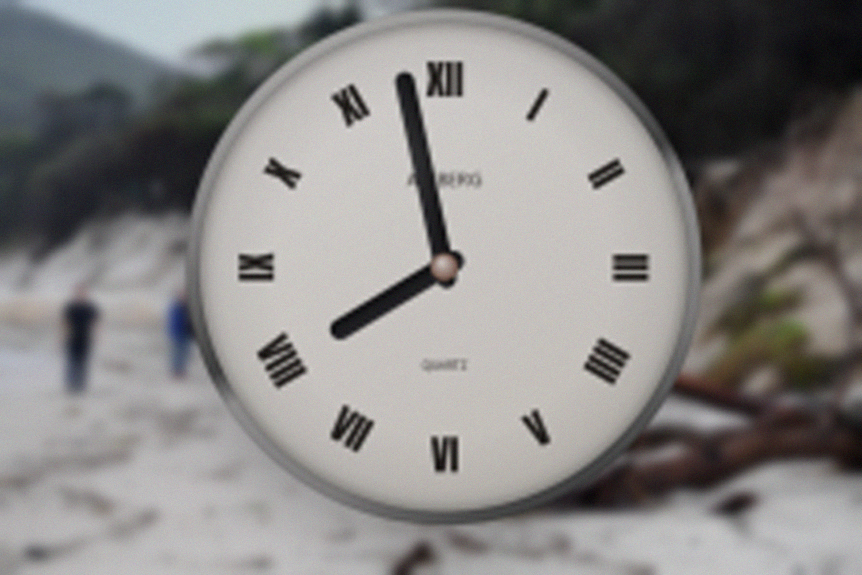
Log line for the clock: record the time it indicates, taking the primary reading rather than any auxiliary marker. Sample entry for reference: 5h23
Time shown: 7h58
